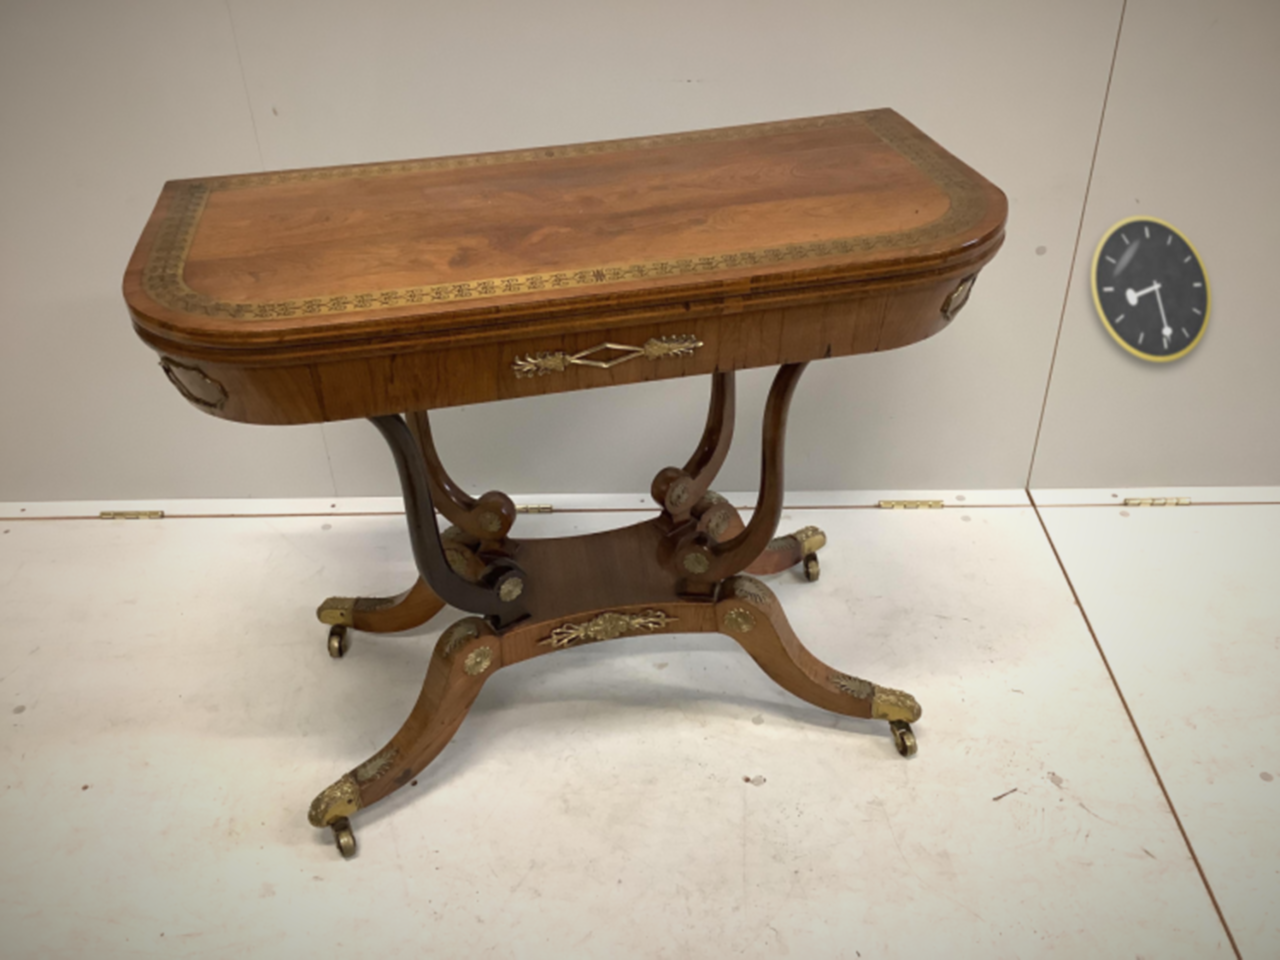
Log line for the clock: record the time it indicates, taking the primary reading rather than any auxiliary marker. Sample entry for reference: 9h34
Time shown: 8h29
